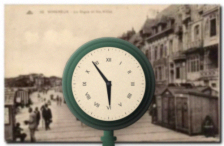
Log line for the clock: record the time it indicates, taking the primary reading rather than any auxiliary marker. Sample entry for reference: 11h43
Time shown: 5h54
